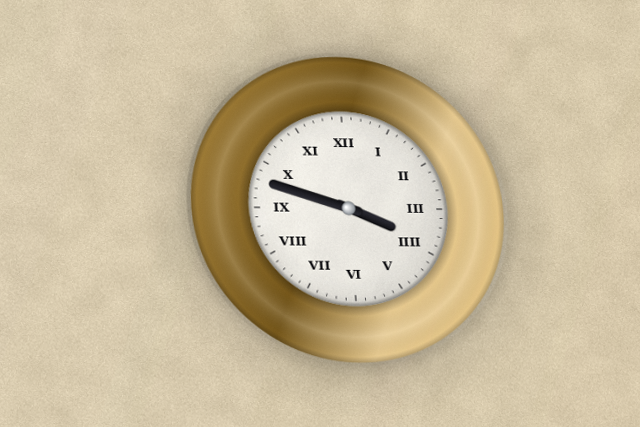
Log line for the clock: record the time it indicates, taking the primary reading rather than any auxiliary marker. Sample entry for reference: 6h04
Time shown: 3h48
